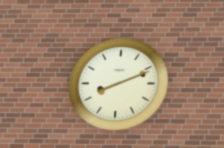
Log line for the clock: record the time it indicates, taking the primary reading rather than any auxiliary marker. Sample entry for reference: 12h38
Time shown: 8h11
